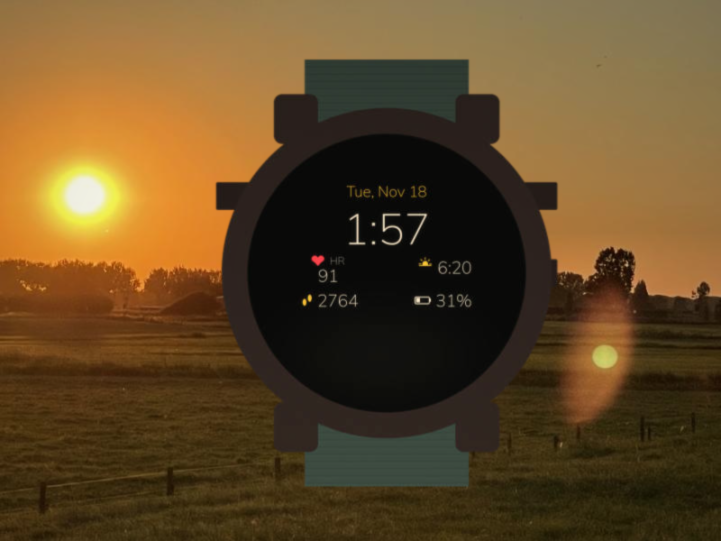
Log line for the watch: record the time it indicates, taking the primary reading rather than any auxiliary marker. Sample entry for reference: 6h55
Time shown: 1h57
